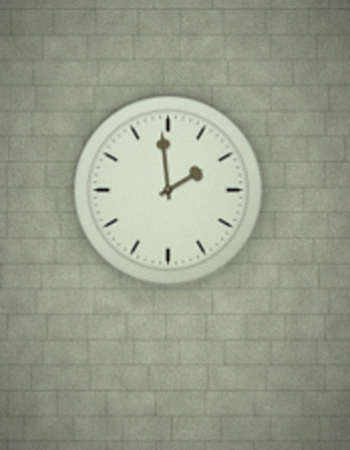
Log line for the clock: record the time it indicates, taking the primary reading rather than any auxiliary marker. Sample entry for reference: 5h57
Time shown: 1h59
